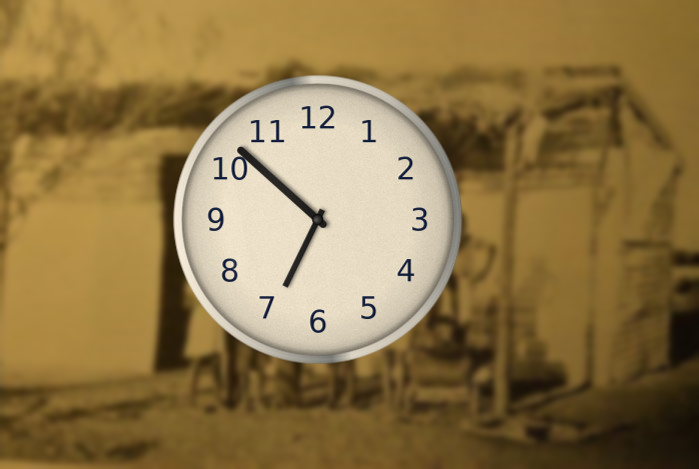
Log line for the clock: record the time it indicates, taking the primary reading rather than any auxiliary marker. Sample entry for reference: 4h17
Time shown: 6h52
